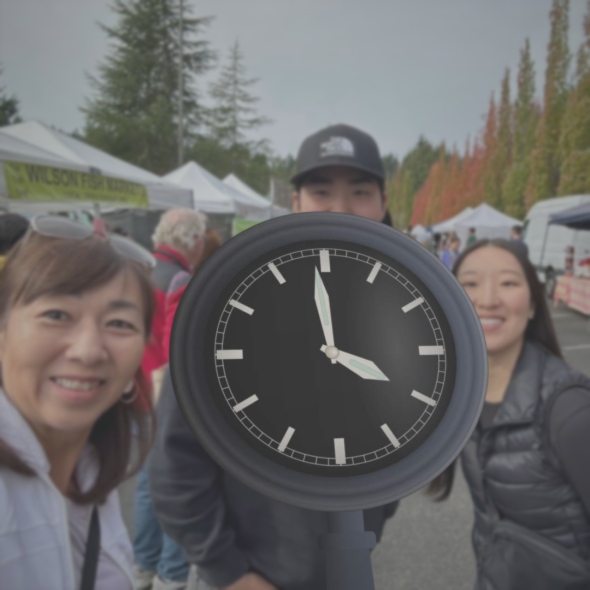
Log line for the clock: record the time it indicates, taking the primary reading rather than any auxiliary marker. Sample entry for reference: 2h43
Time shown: 3h59
